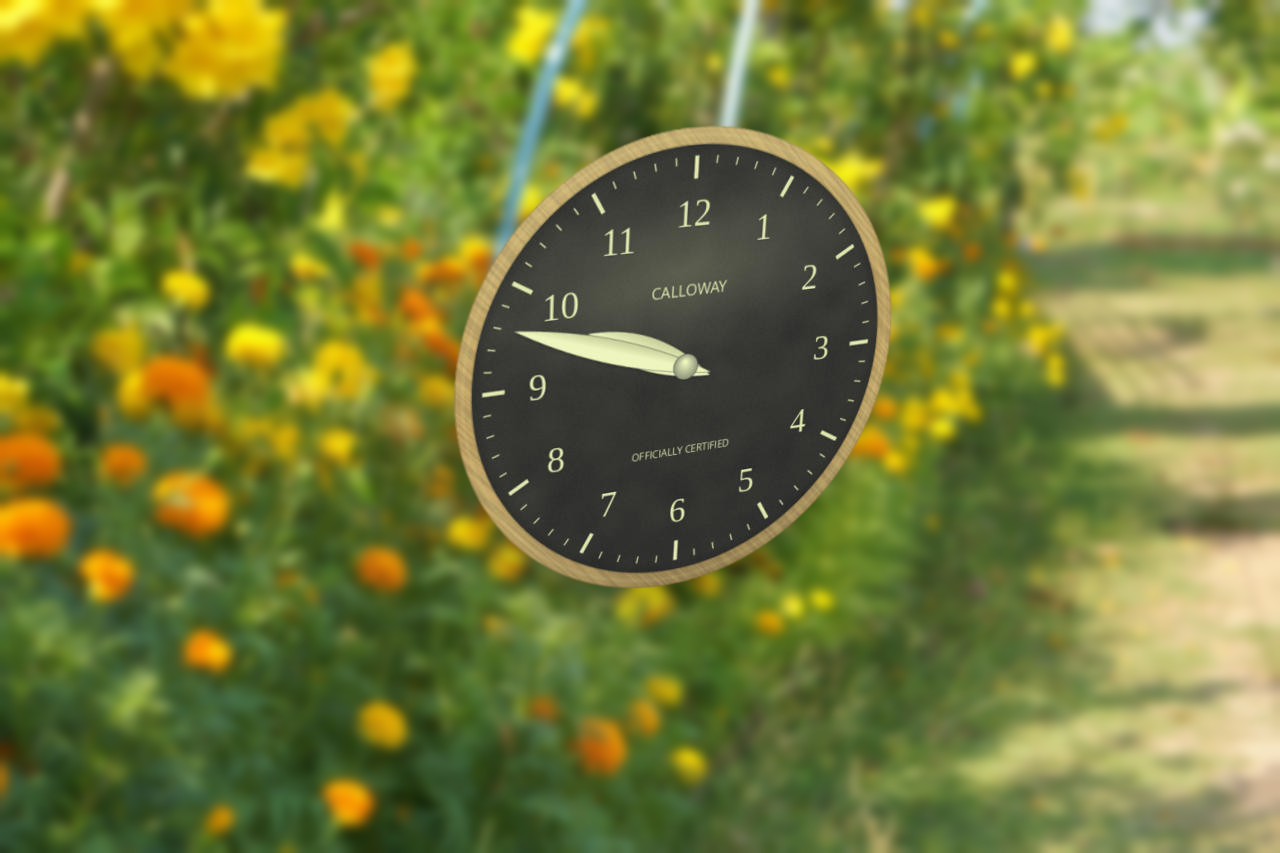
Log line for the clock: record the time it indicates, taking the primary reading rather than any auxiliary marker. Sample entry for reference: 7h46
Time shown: 9h48
